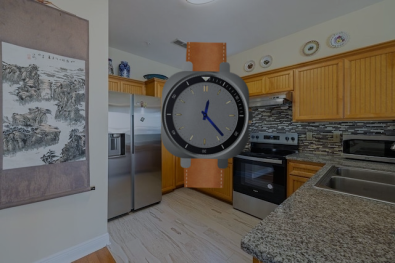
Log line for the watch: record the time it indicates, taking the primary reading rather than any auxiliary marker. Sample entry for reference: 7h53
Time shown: 12h23
